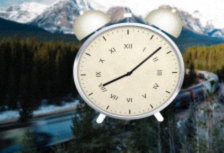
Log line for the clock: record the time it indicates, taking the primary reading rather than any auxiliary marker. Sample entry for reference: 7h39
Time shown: 8h08
